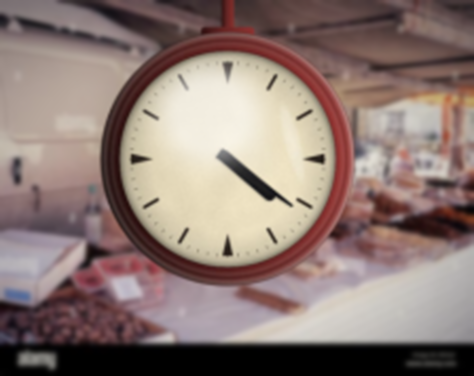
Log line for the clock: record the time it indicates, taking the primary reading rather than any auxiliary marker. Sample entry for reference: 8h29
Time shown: 4h21
